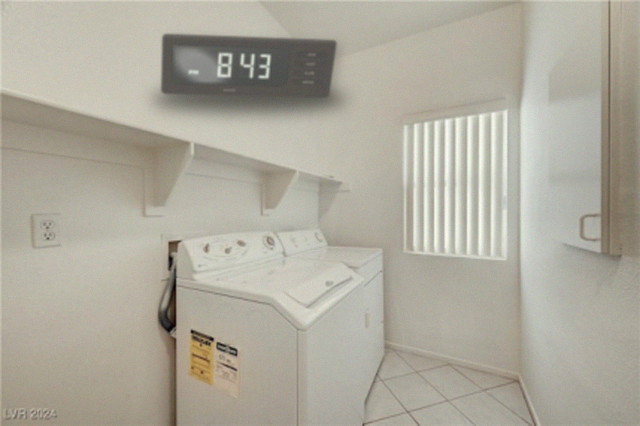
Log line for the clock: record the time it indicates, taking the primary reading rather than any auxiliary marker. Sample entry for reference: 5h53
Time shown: 8h43
